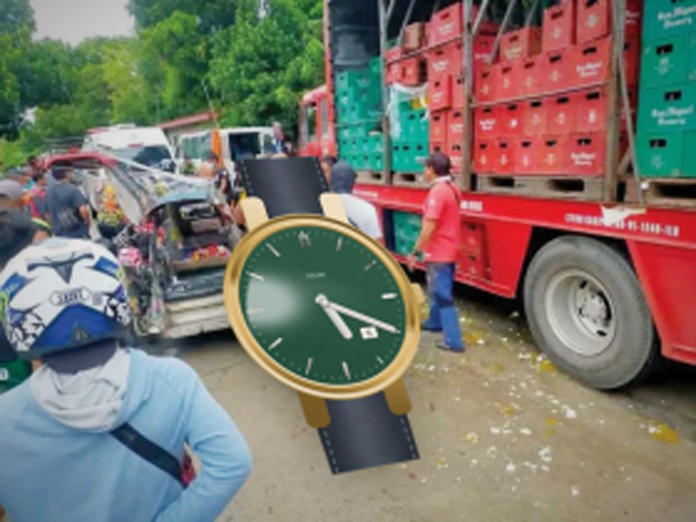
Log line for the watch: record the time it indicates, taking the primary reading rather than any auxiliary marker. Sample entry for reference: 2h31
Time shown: 5h20
